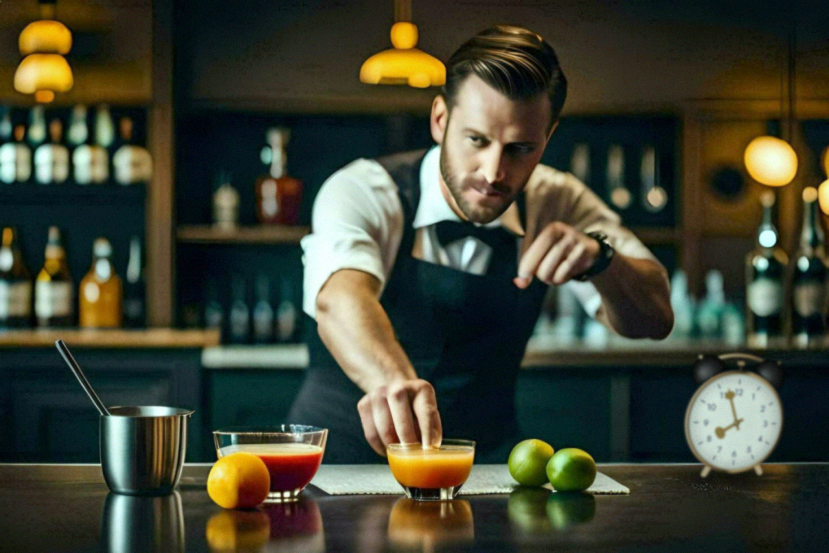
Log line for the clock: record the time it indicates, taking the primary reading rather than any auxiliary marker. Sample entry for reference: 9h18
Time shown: 7h57
